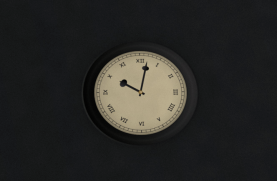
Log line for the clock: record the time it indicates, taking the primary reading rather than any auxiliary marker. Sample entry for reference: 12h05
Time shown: 10h02
